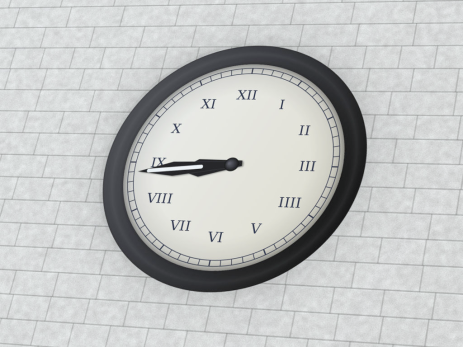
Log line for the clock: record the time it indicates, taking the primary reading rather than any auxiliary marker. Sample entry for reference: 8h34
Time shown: 8h44
